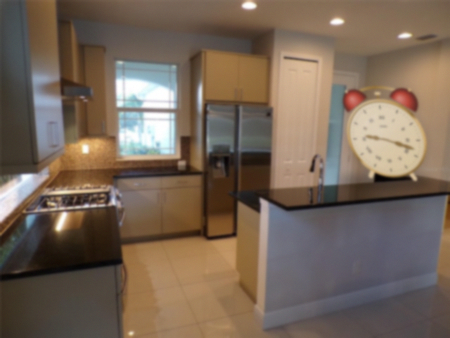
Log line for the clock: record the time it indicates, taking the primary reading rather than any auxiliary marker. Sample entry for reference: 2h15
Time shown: 9h18
